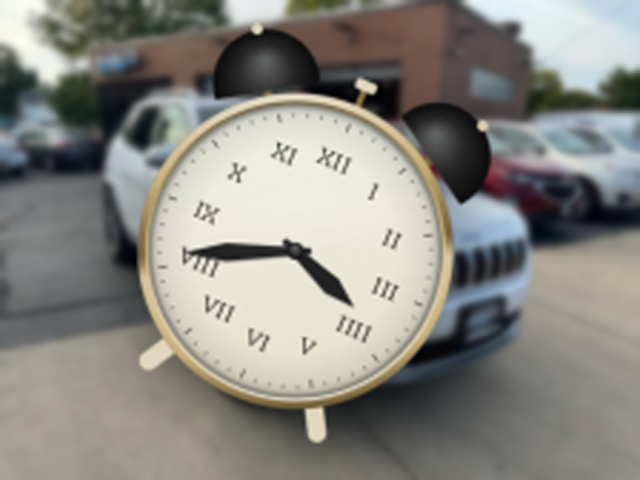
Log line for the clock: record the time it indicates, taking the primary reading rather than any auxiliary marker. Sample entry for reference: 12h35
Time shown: 3h41
